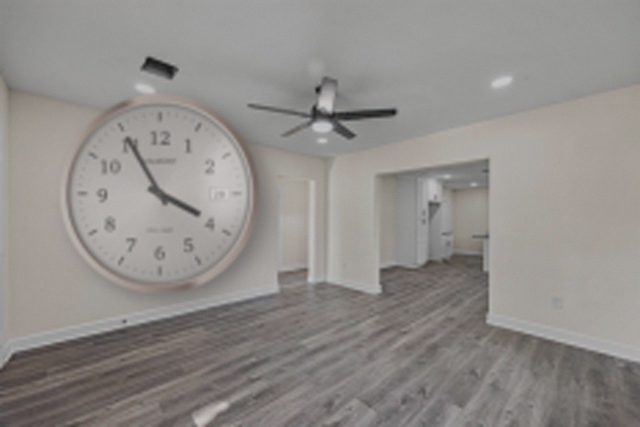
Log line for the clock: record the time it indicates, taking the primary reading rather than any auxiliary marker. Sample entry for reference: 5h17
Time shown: 3h55
